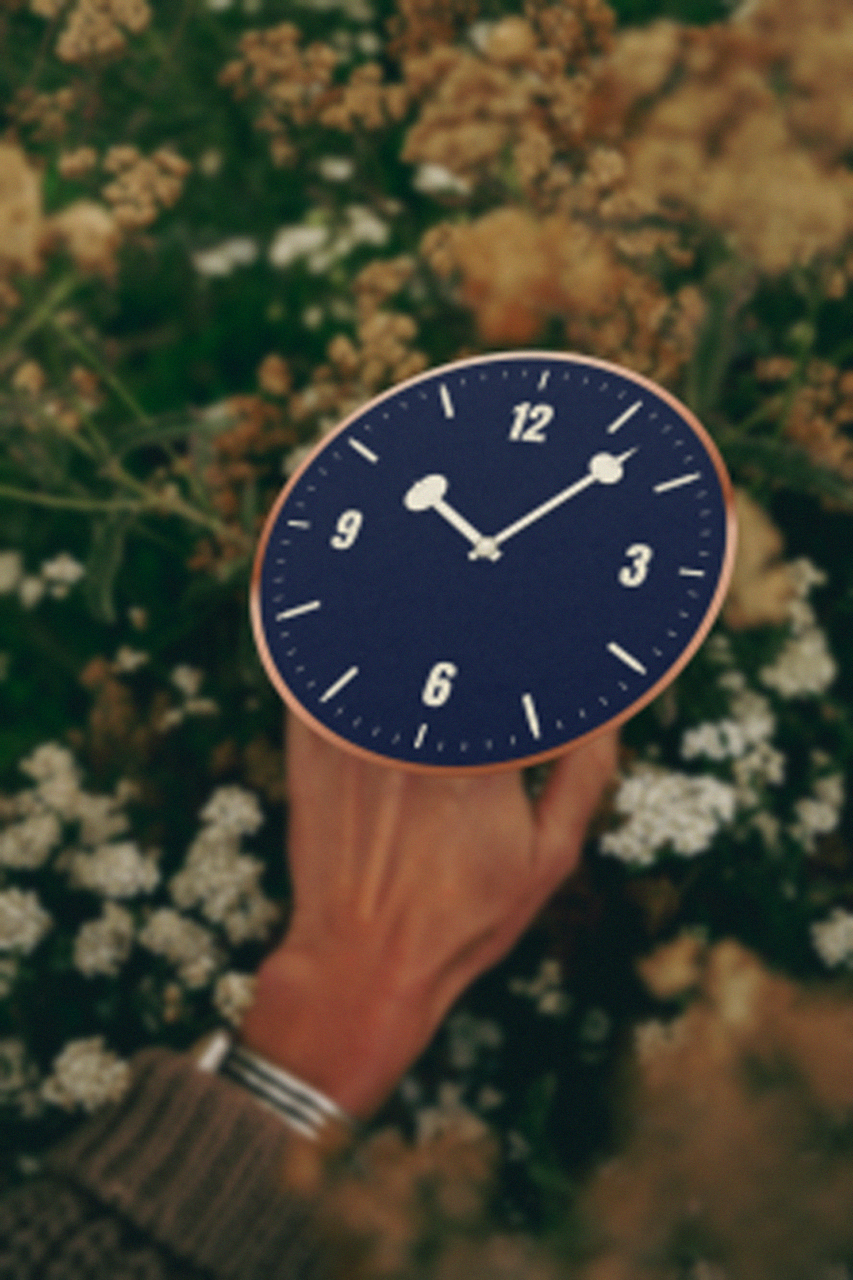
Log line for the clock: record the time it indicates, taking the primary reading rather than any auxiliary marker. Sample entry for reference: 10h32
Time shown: 10h07
